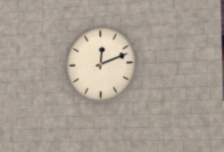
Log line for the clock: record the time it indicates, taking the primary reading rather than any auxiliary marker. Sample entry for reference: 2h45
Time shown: 12h12
